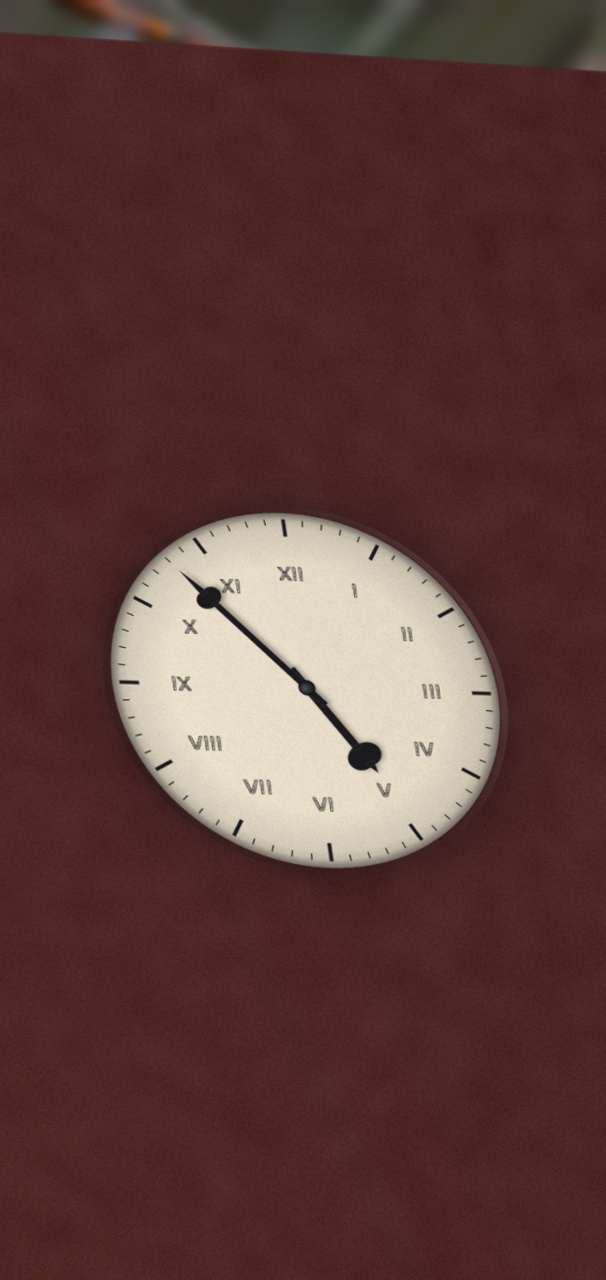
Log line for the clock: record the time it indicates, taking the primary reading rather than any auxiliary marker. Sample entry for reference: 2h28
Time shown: 4h53
